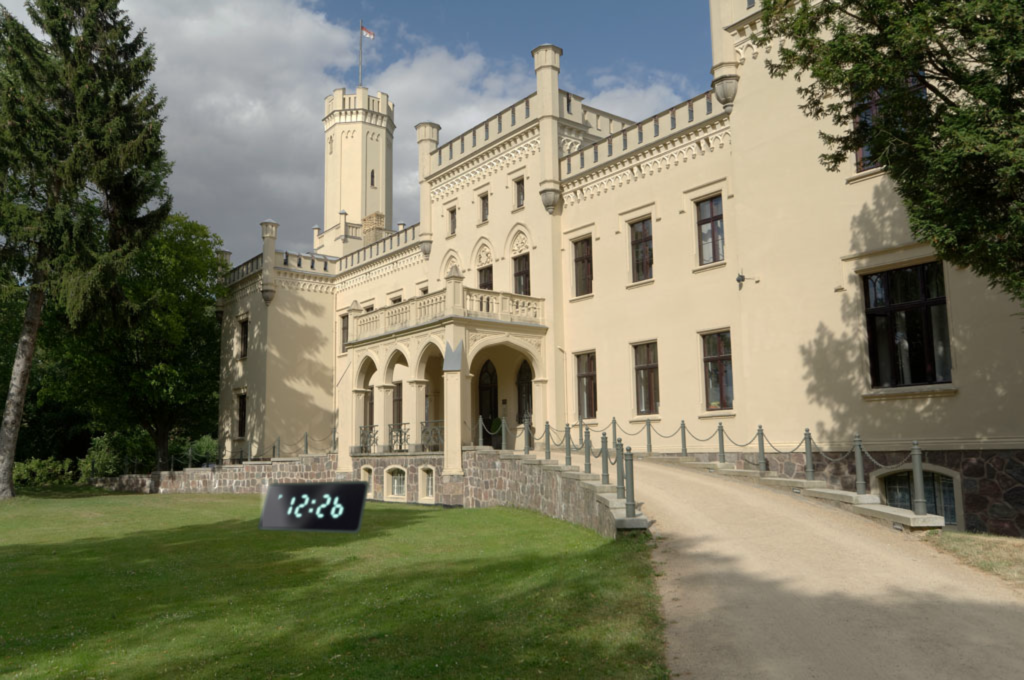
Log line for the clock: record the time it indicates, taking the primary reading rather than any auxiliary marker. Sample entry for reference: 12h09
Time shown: 12h26
